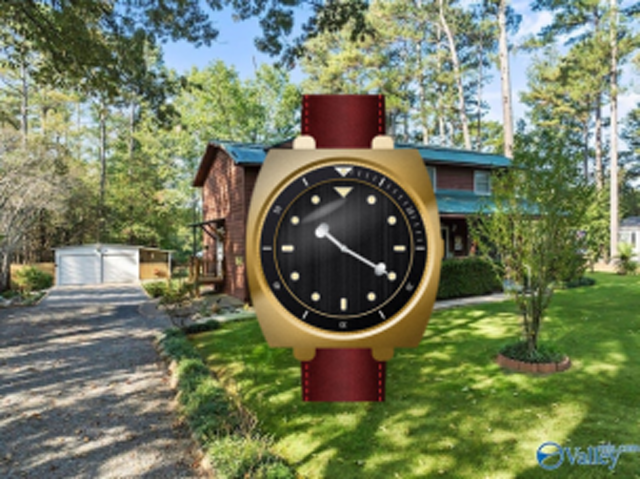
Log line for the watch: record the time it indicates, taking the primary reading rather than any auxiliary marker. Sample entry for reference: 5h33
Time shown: 10h20
